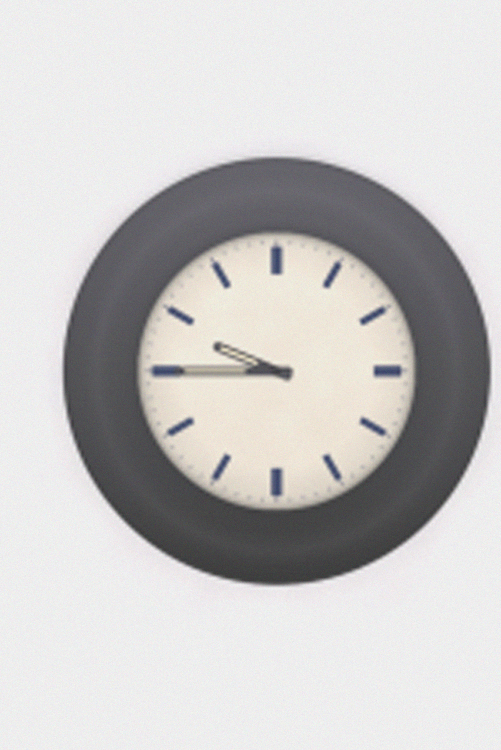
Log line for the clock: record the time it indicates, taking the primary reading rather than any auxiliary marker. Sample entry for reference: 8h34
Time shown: 9h45
